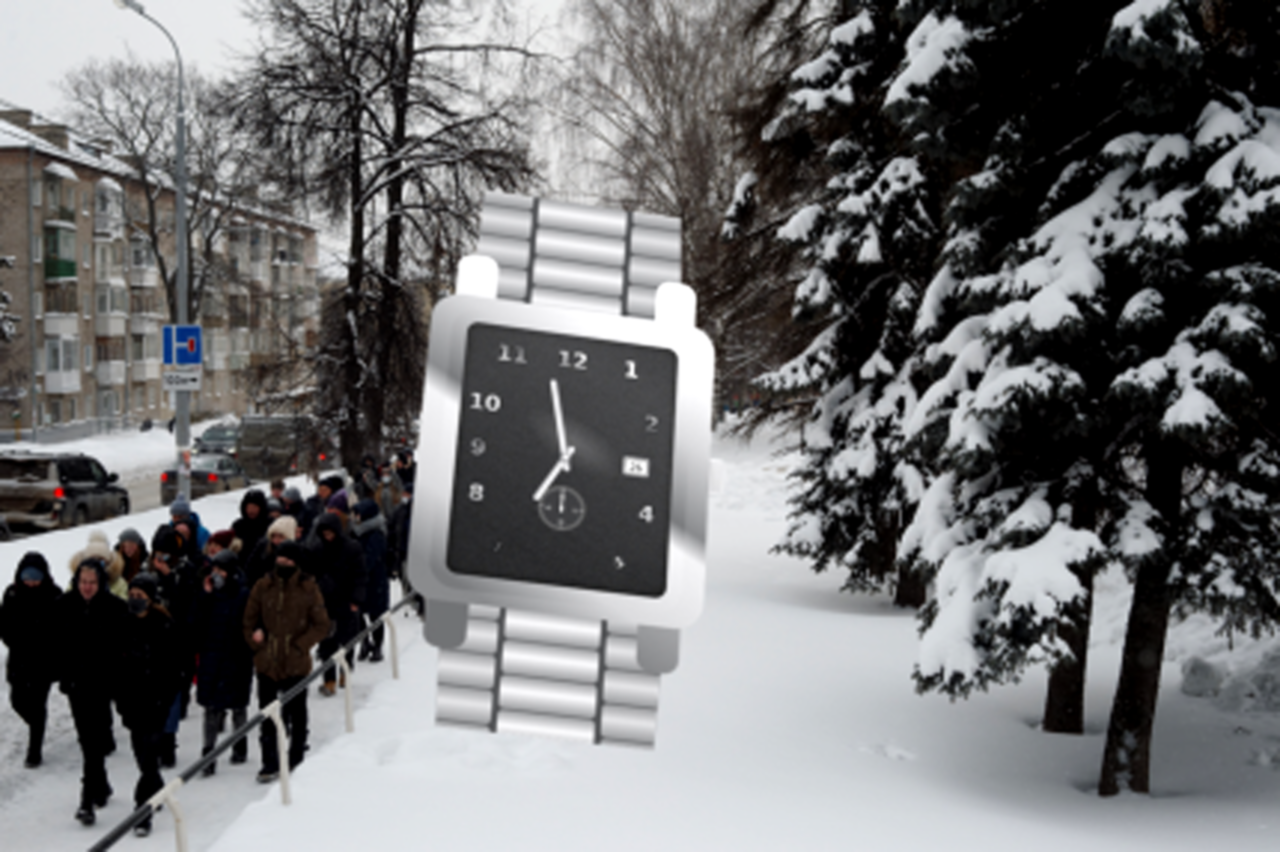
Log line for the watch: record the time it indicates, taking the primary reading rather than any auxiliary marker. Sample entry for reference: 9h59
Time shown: 6h58
